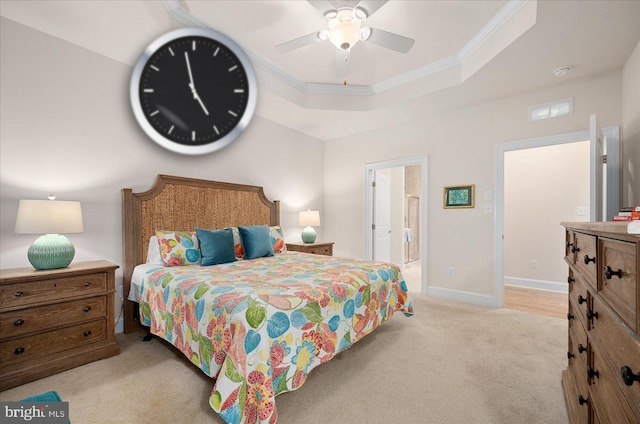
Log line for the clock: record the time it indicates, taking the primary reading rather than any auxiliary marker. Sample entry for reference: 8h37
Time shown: 4h58
